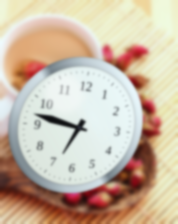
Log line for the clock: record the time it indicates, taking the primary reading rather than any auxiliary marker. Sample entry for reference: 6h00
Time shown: 6h47
